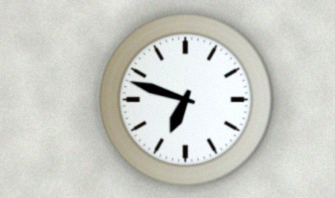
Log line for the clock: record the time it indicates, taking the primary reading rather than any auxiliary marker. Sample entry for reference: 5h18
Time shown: 6h48
